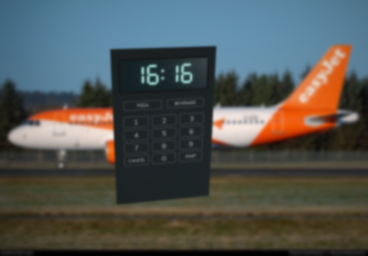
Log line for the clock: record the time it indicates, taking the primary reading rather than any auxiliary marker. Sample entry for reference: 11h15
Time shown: 16h16
